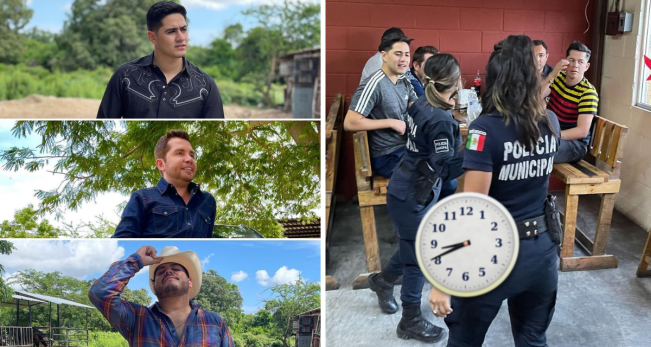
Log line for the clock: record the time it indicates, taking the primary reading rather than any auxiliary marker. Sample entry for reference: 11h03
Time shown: 8h41
